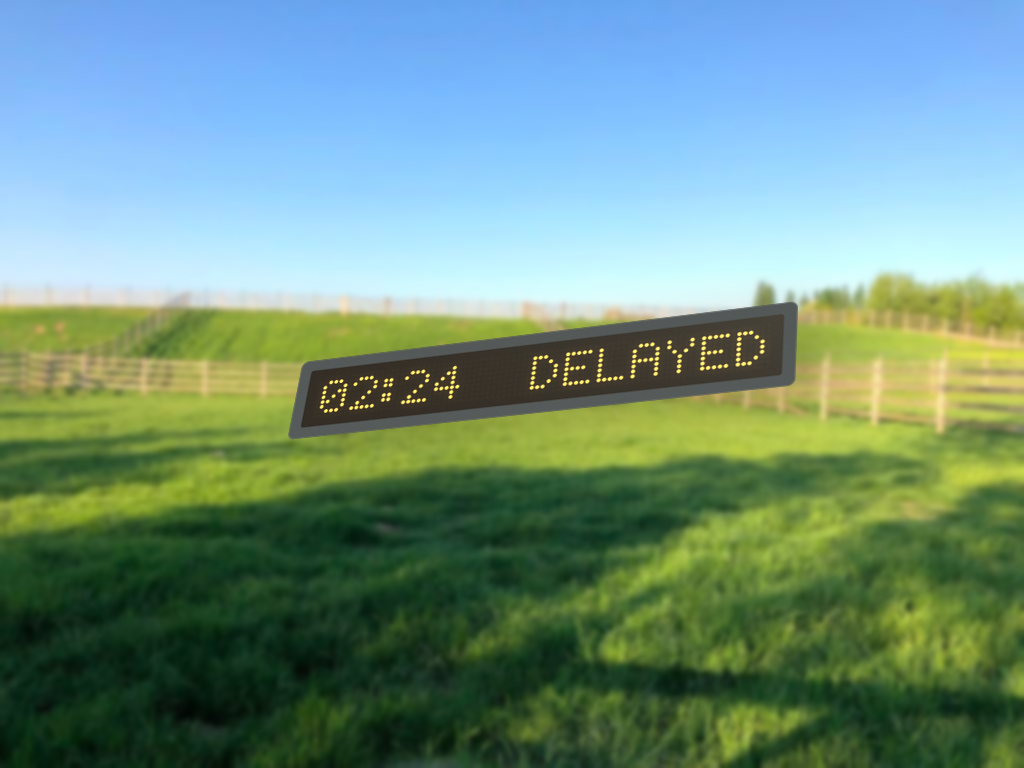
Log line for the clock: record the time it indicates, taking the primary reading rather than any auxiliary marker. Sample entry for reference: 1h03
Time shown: 2h24
